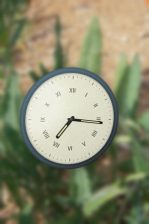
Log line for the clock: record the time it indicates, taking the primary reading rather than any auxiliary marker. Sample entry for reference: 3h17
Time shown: 7h16
